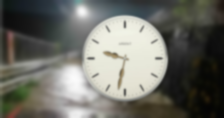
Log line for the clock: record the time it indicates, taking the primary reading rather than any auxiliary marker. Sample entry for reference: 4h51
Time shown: 9h32
